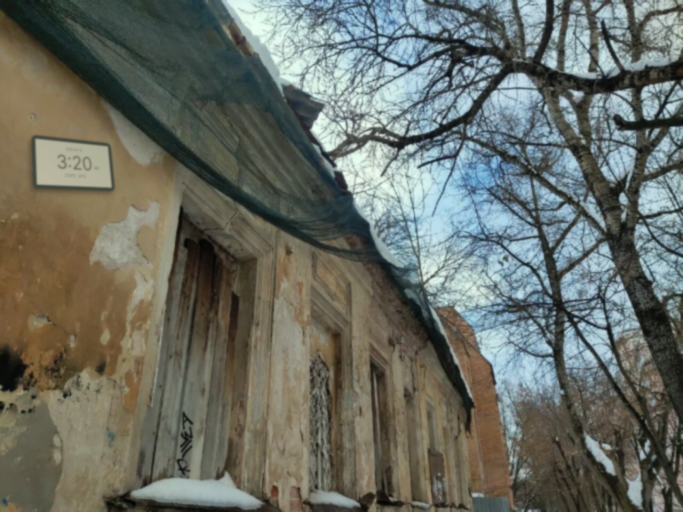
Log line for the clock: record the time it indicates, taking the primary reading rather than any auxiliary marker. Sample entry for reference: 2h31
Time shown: 3h20
